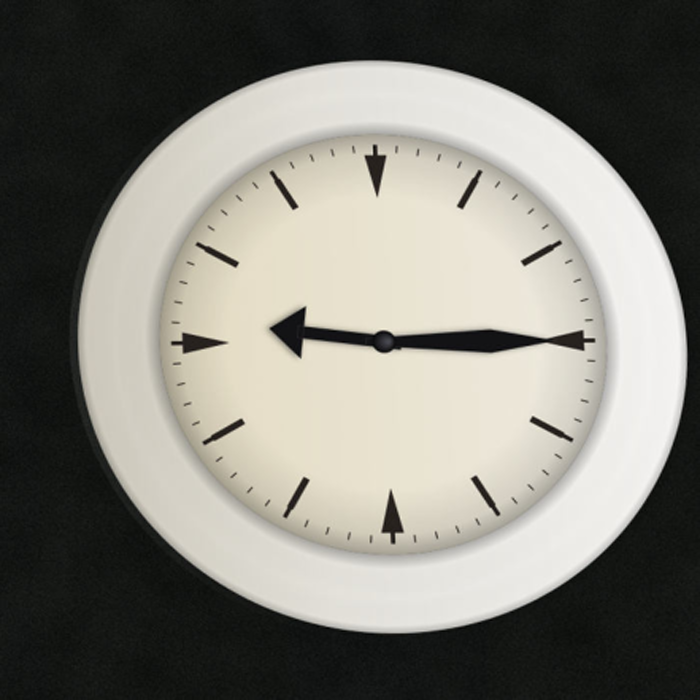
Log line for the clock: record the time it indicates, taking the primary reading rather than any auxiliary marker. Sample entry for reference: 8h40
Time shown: 9h15
